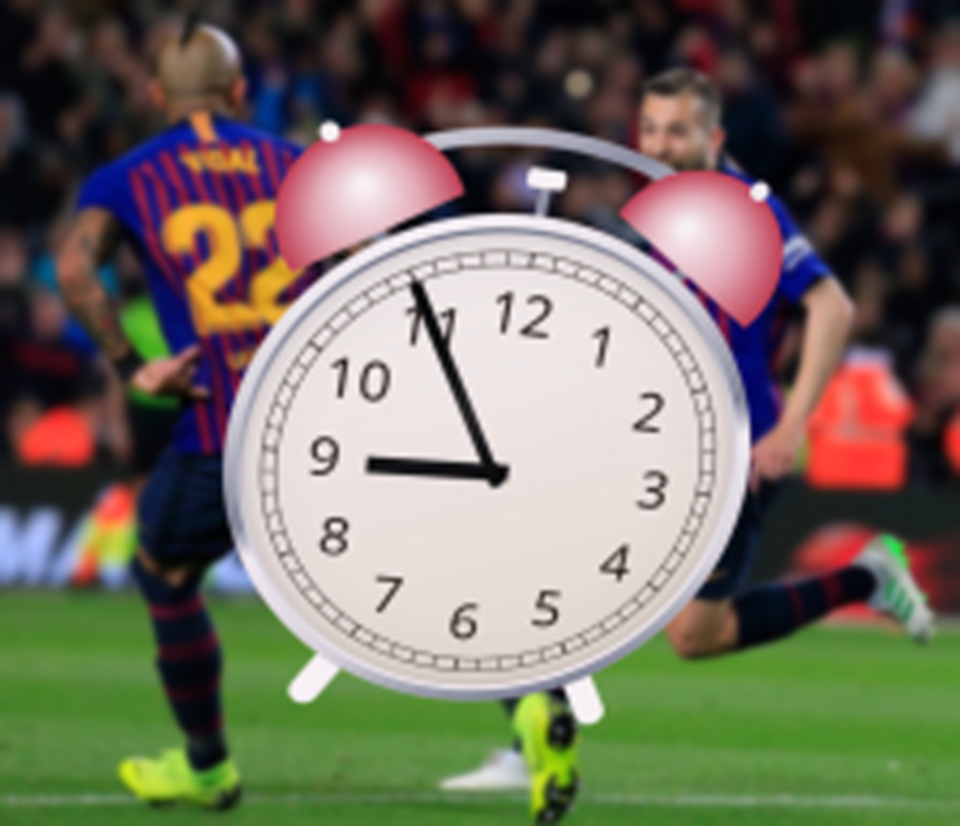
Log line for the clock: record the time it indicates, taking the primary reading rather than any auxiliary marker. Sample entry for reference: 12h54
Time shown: 8h55
